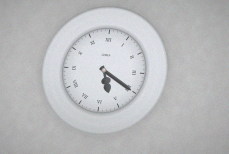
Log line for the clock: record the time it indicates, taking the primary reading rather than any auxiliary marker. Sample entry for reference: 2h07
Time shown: 5h20
